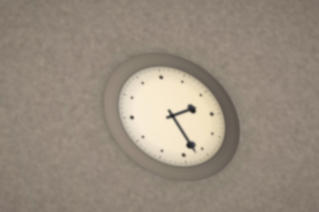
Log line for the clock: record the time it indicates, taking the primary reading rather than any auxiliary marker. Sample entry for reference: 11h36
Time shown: 2h27
